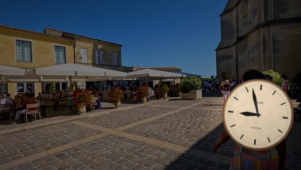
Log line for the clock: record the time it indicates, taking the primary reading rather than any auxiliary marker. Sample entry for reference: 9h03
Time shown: 8h57
